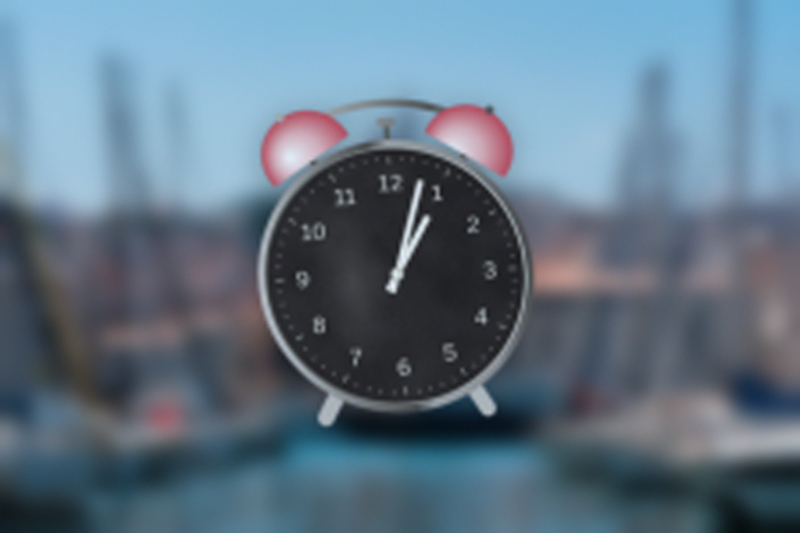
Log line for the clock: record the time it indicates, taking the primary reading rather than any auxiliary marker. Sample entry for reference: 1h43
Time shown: 1h03
